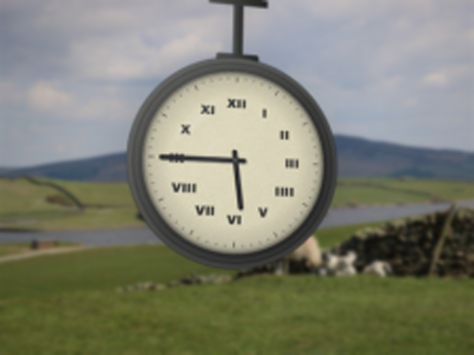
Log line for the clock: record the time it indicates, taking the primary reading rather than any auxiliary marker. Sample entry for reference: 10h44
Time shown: 5h45
